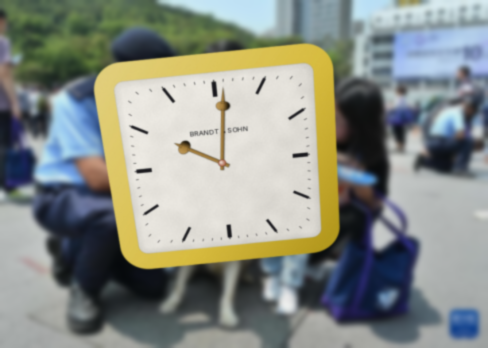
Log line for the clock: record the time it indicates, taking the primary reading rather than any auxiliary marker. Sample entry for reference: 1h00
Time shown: 10h01
